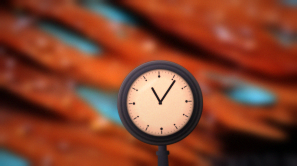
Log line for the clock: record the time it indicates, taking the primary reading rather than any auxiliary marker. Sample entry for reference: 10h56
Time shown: 11h06
